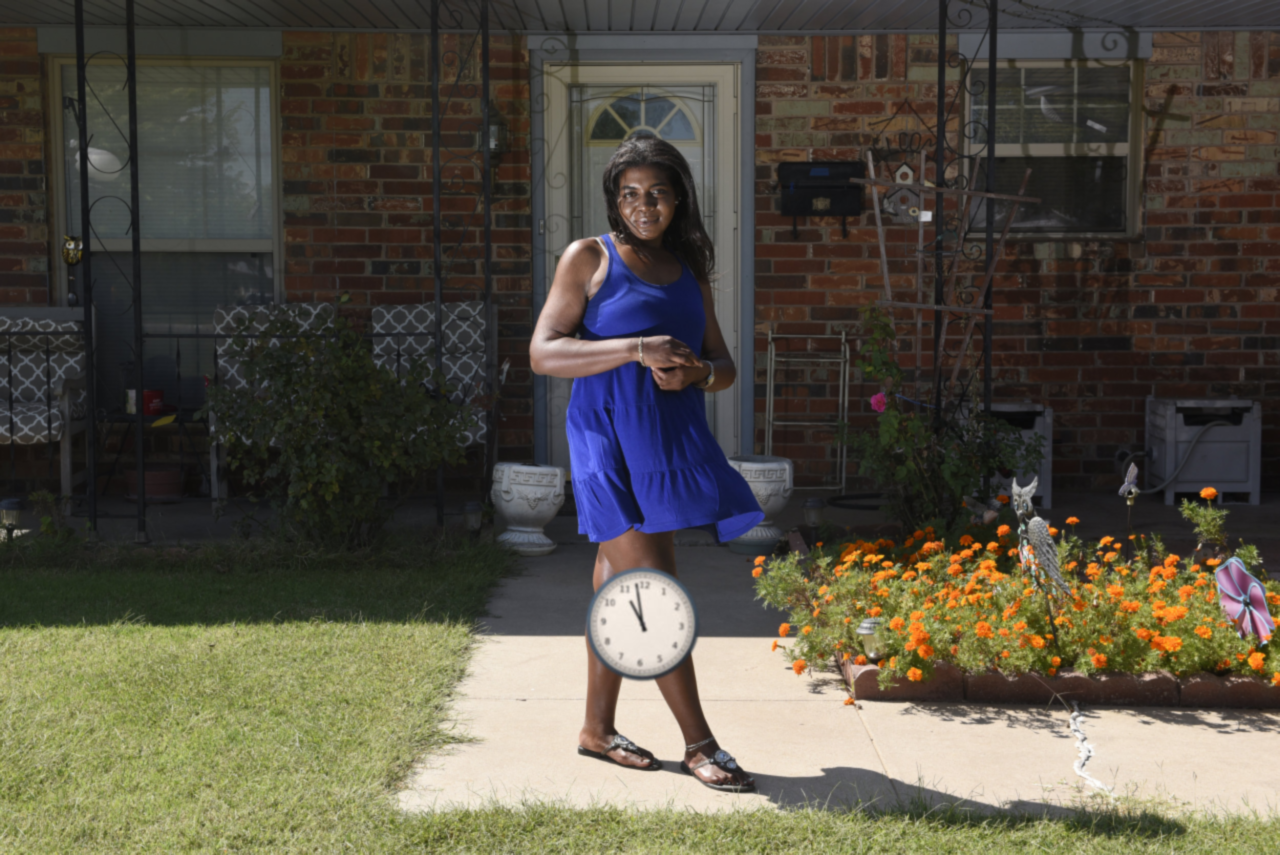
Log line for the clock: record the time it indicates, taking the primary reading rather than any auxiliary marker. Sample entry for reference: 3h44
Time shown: 10h58
